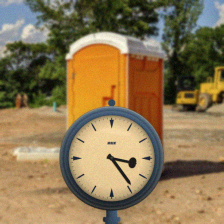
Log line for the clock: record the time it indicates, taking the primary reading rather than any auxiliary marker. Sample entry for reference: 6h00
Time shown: 3h24
